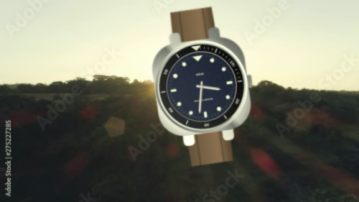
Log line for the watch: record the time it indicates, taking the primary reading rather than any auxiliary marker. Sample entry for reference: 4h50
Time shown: 3h32
